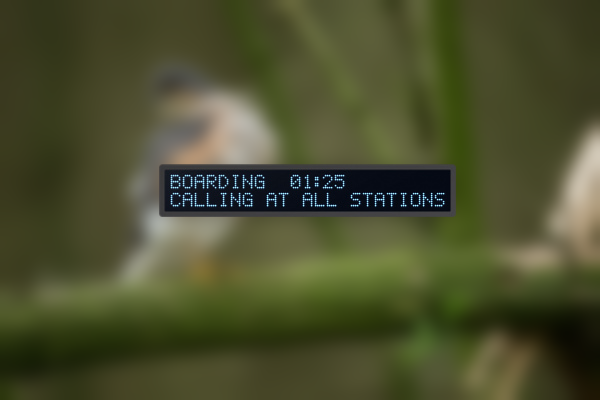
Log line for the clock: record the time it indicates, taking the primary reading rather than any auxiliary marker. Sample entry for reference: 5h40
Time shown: 1h25
